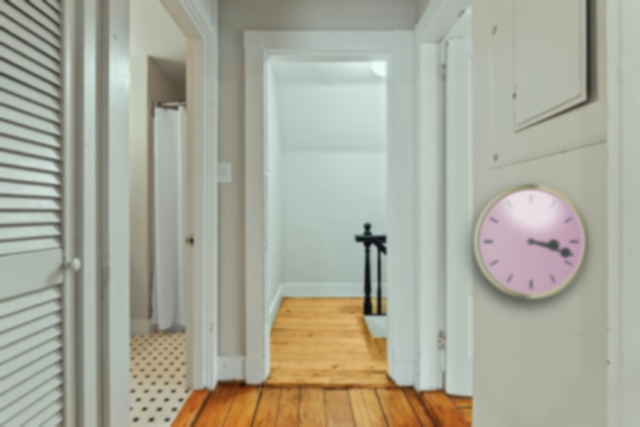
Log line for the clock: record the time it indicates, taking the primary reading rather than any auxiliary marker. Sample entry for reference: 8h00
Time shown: 3h18
